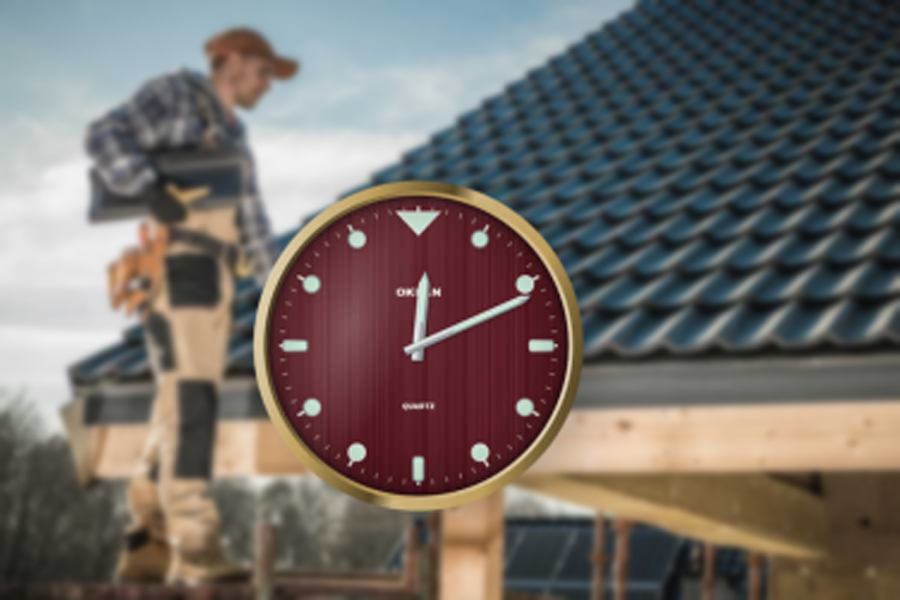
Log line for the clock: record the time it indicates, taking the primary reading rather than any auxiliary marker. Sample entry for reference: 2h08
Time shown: 12h11
